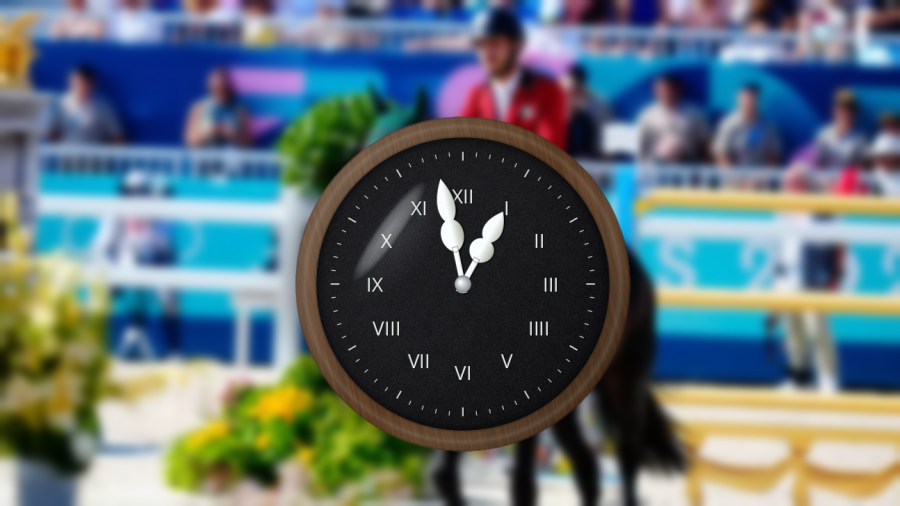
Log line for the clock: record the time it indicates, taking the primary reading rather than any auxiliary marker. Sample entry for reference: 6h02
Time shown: 12h58
